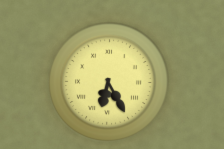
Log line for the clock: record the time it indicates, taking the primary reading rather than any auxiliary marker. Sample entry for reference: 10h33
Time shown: 6h25
